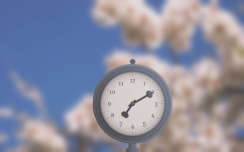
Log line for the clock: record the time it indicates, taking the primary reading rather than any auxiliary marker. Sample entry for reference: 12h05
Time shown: 7h10
